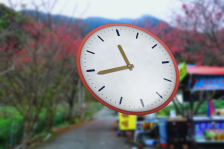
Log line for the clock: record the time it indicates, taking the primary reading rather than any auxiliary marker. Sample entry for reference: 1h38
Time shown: 11h44
